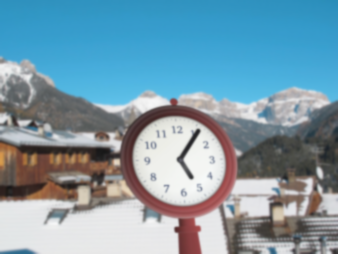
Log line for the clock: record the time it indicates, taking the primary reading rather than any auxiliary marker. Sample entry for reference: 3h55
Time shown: 5h06
